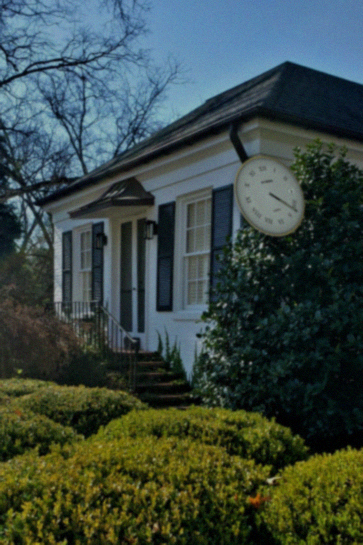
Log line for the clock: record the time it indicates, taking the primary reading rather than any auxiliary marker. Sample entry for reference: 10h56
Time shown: 4h22
